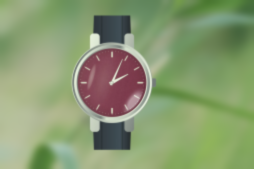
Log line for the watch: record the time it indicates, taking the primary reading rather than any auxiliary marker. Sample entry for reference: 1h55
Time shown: 2h04
